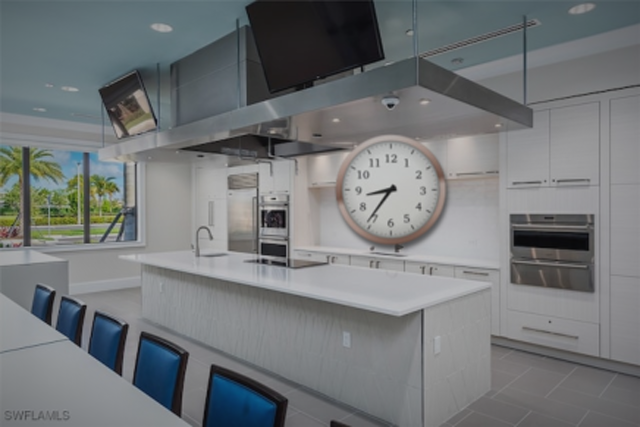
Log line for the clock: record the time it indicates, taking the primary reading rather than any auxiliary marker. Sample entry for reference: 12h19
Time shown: 8h36
